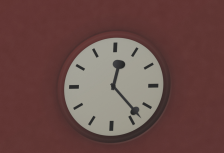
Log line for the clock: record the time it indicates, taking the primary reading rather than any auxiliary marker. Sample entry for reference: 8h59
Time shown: 12h23
